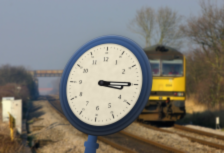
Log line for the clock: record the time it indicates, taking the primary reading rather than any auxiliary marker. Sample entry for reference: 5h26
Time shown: 3h15
